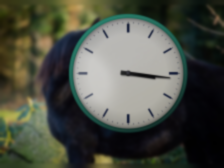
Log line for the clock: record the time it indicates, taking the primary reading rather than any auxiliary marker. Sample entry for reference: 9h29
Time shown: 3h16
